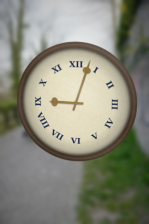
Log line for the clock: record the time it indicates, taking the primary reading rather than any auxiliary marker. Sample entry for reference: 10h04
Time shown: 9h03
